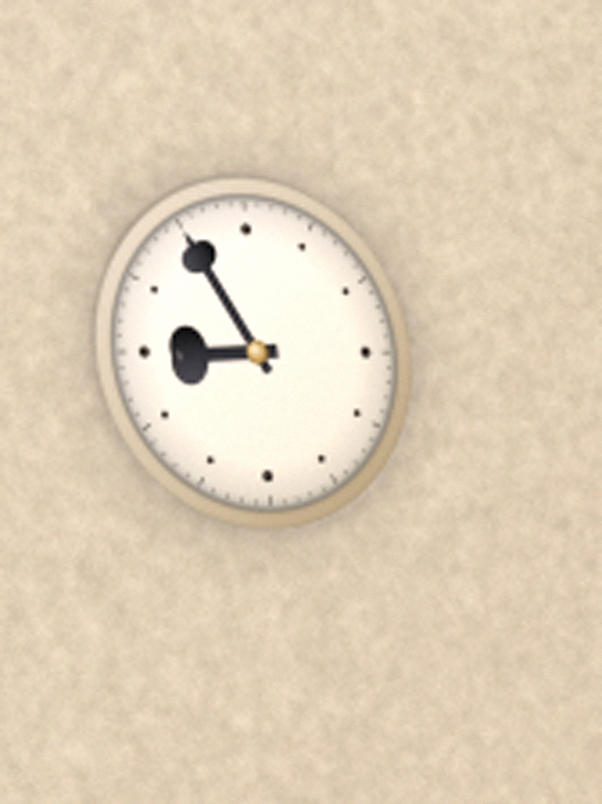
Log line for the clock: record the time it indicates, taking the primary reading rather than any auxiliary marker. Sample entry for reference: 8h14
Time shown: 8h55
